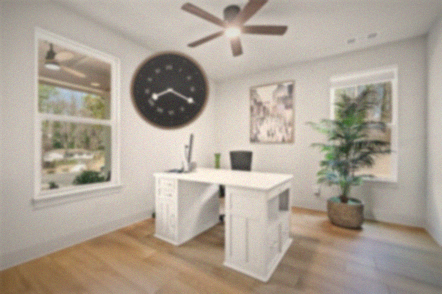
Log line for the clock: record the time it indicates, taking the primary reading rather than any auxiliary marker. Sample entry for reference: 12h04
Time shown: 8h20
